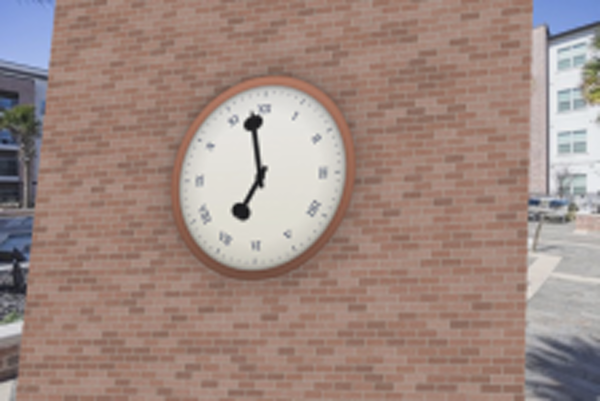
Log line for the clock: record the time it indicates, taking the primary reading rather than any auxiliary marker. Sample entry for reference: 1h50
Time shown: 6h58
